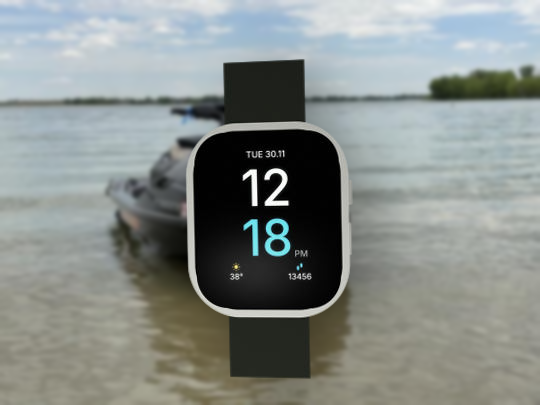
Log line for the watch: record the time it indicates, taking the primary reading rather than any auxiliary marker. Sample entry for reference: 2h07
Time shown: 12h18
